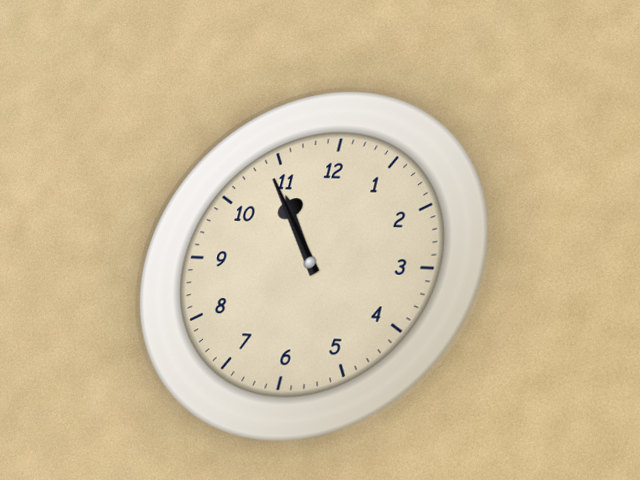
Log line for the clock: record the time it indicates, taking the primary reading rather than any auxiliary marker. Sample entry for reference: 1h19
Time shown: 10h54
